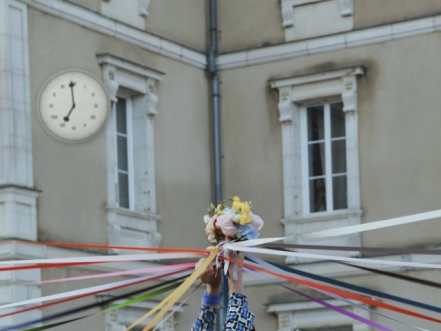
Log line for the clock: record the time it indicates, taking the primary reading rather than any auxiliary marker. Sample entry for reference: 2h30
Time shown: 6h59
